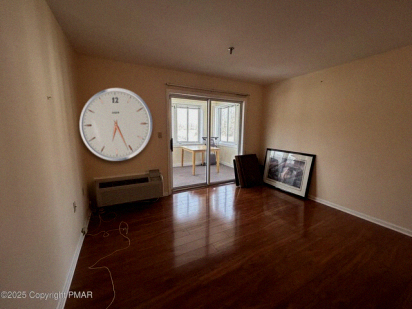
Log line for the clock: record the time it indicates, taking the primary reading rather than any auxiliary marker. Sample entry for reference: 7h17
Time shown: 6h26
